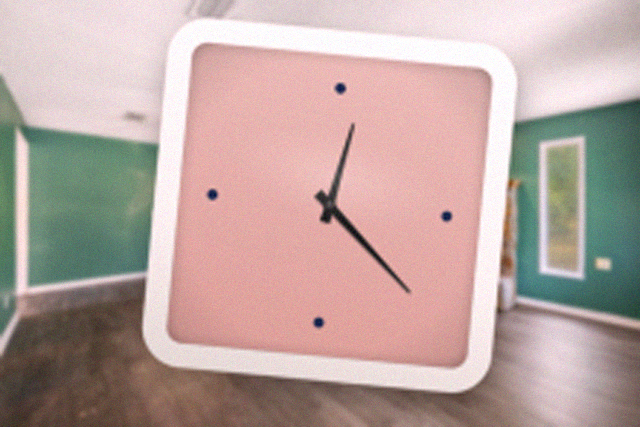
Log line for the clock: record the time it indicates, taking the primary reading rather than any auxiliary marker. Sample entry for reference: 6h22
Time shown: 12h22
